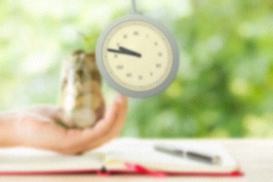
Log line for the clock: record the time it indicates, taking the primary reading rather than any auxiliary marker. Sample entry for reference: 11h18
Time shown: 9h47
